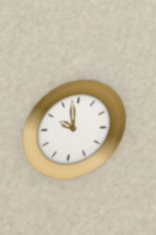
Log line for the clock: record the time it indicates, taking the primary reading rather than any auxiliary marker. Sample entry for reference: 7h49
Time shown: 9h58
